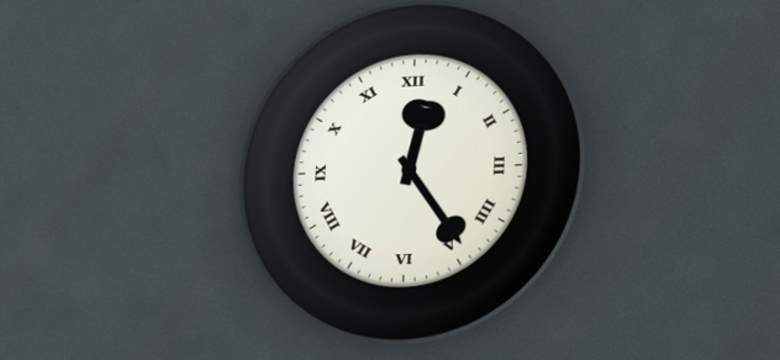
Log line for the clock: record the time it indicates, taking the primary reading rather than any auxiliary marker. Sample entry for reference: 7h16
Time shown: 12h24
